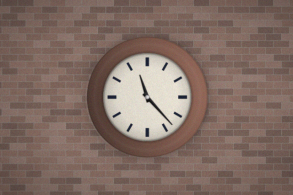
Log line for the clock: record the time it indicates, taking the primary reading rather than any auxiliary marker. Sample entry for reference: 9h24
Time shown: 11h23
